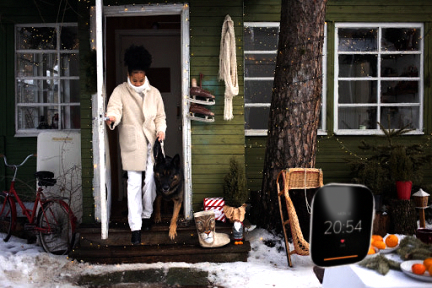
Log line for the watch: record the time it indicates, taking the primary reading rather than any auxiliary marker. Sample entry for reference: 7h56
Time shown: 20h54
